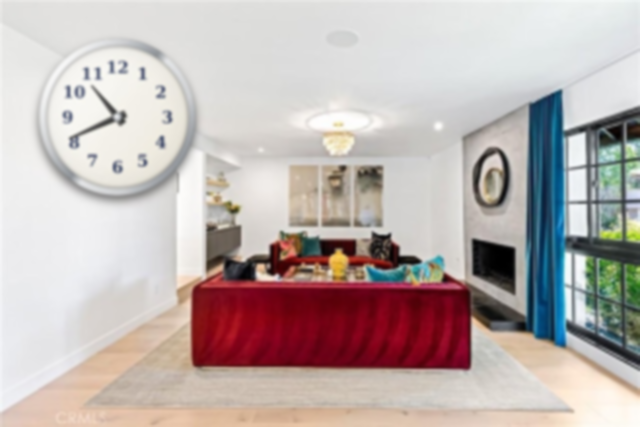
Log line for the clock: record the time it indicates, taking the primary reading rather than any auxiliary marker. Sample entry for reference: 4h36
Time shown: 10h41
